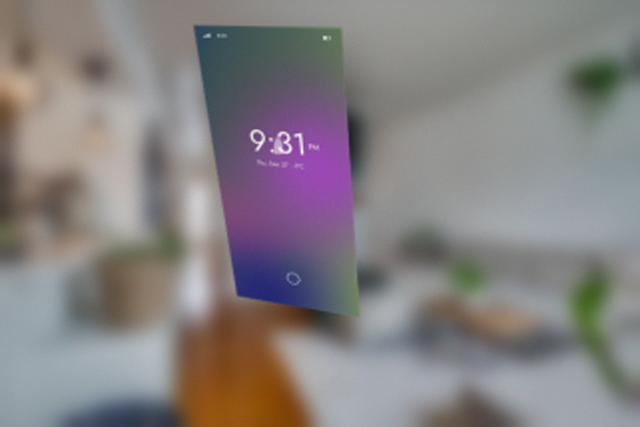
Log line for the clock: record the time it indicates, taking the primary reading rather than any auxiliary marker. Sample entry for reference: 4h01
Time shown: 9h31
